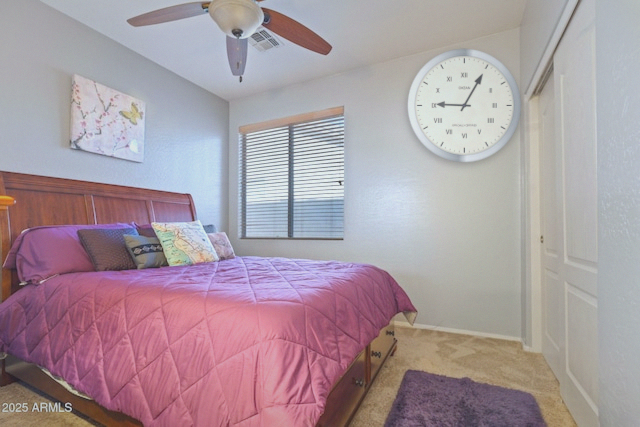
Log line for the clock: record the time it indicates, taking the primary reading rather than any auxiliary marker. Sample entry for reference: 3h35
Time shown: 9h05
